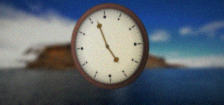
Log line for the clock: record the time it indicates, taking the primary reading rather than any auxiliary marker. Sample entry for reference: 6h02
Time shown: 4h57
